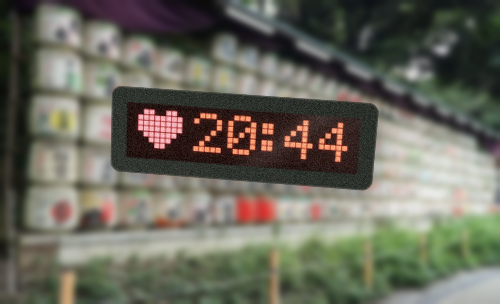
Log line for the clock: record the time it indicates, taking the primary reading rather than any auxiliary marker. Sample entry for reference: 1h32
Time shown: 20h44
